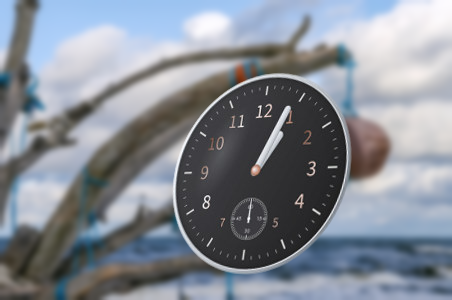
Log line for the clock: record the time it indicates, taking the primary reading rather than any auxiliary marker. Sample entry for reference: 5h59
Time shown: 1h04
